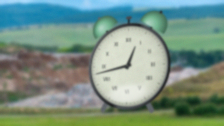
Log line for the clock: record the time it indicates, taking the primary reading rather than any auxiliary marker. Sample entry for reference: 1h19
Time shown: 12h43
